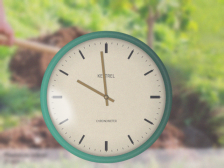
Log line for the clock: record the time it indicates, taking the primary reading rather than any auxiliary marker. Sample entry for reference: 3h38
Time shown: 9h59
